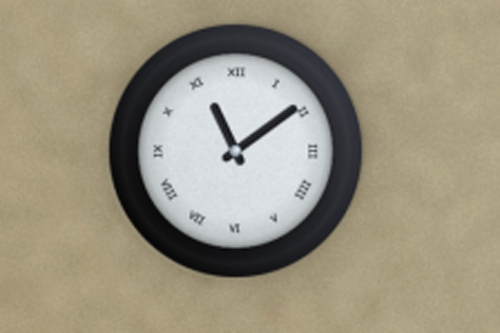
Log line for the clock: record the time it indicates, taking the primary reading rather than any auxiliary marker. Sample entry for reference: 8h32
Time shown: 11h09
